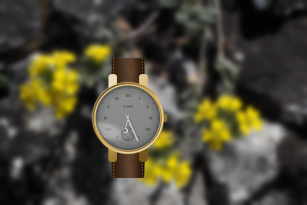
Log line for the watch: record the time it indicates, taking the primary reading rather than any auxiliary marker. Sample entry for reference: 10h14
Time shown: 6h26
